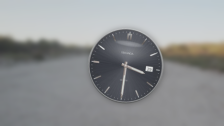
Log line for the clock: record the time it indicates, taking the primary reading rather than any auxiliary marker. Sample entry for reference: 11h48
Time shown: 3h30
